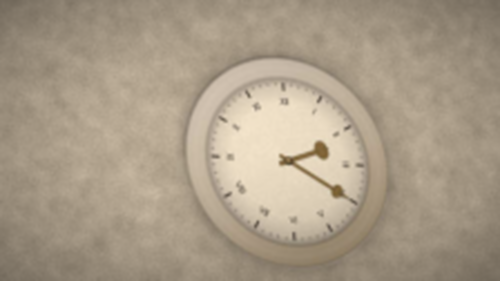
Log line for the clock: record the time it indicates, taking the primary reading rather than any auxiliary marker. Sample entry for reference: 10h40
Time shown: 2h20
